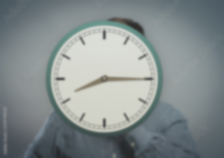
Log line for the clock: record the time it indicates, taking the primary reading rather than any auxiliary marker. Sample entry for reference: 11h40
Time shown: 8h15
